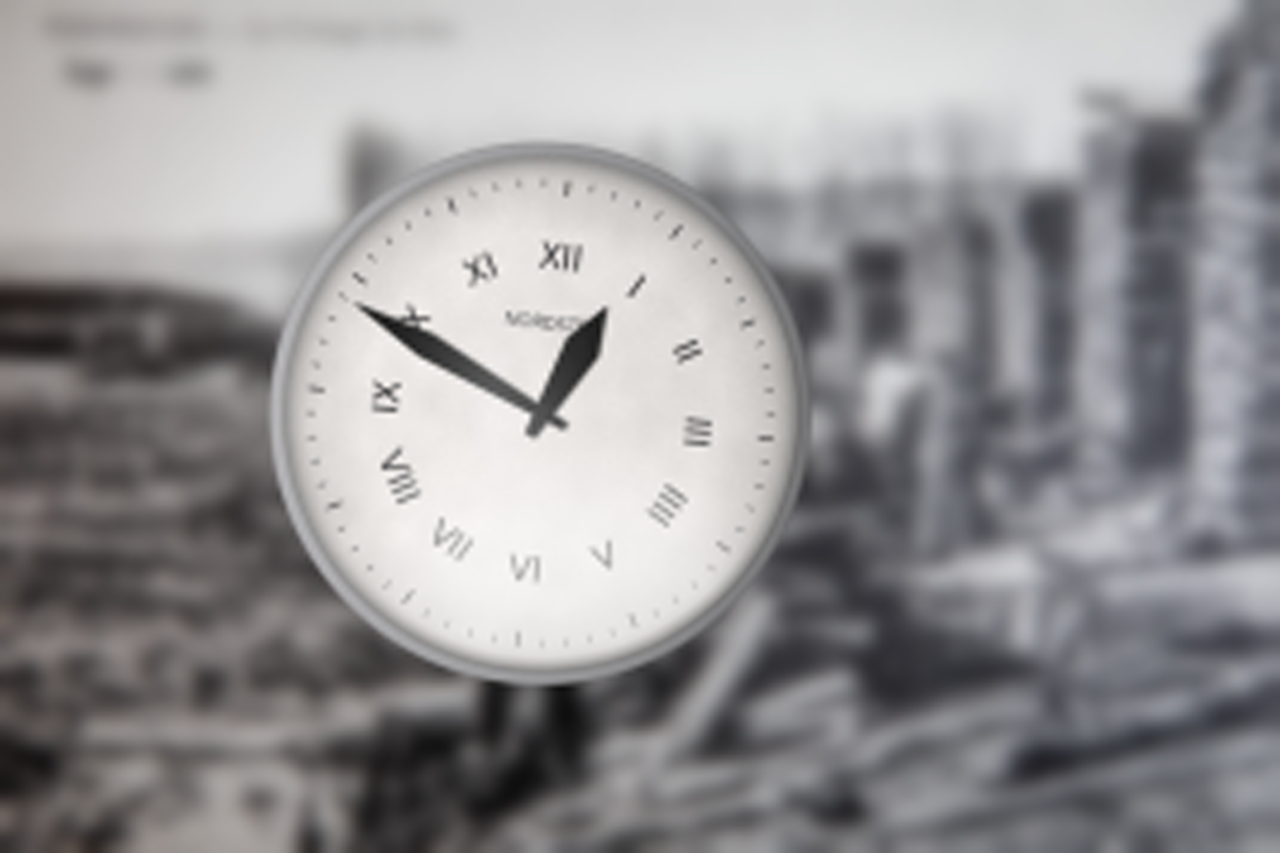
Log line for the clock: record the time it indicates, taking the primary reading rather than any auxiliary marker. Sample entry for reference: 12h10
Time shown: 12h49
